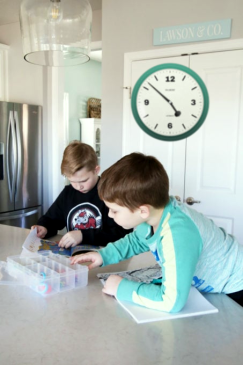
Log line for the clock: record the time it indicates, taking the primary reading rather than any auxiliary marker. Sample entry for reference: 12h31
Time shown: 4h52
